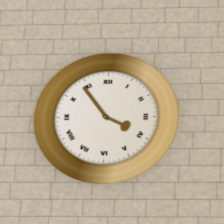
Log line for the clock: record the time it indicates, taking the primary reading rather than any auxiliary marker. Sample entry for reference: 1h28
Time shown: 3h54
